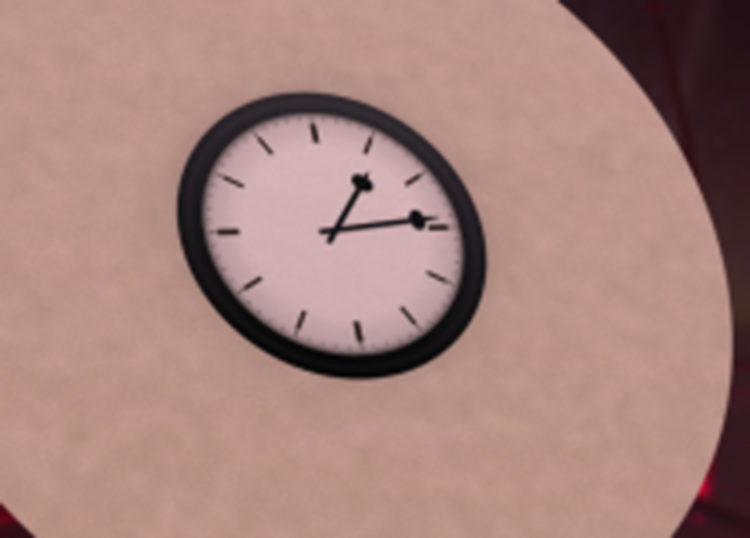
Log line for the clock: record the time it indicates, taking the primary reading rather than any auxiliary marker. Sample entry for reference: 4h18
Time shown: 1h14
